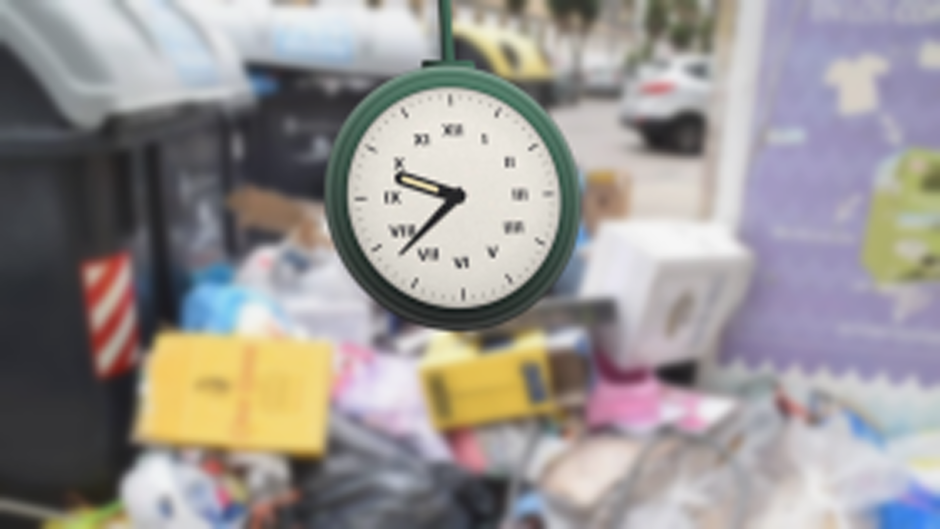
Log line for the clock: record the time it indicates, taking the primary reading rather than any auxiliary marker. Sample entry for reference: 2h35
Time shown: 9h38
